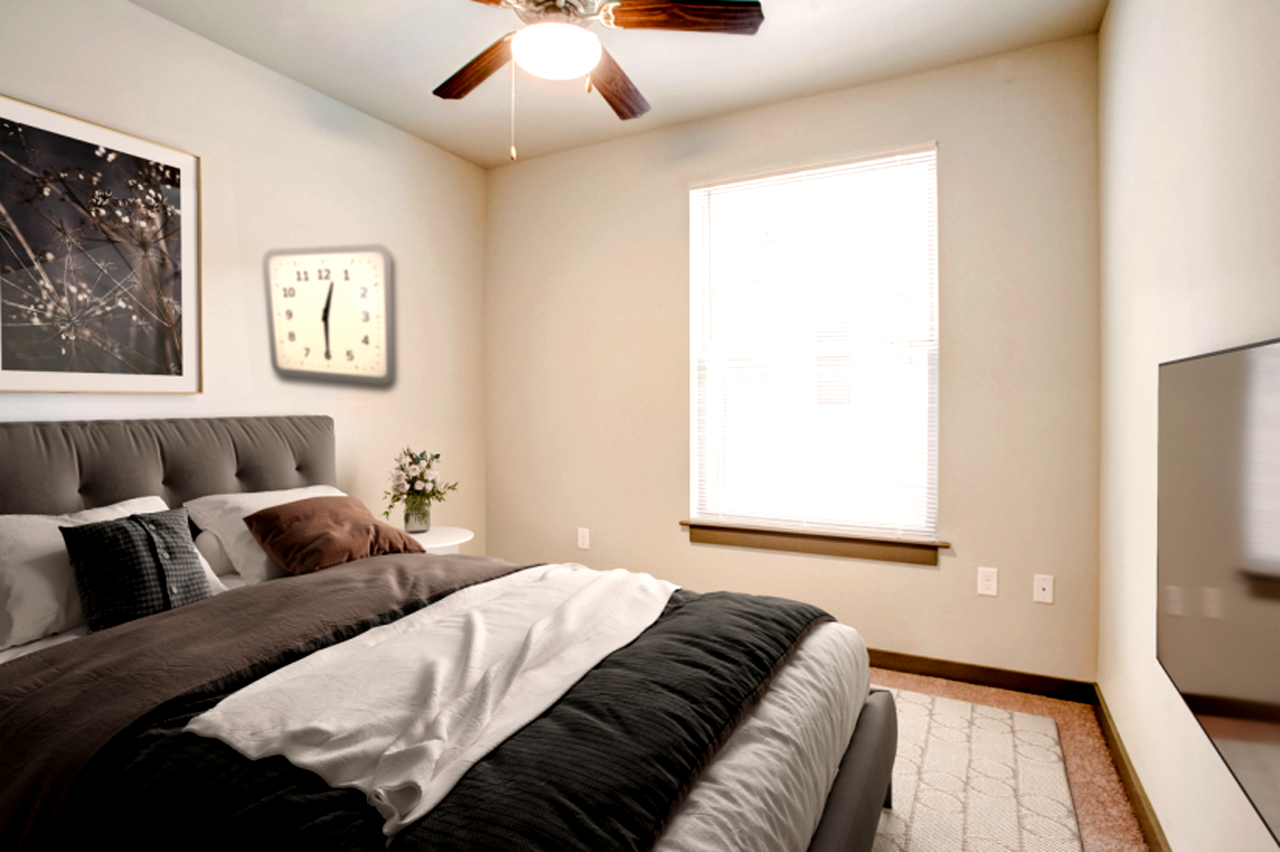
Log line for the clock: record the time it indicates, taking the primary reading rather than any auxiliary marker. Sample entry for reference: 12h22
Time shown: 12h30
